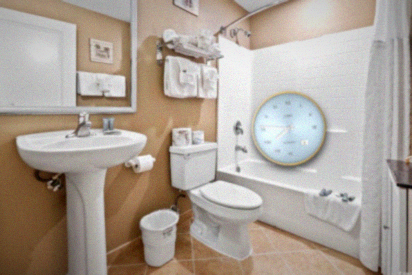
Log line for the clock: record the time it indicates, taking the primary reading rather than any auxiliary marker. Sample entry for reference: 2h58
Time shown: 7h46
